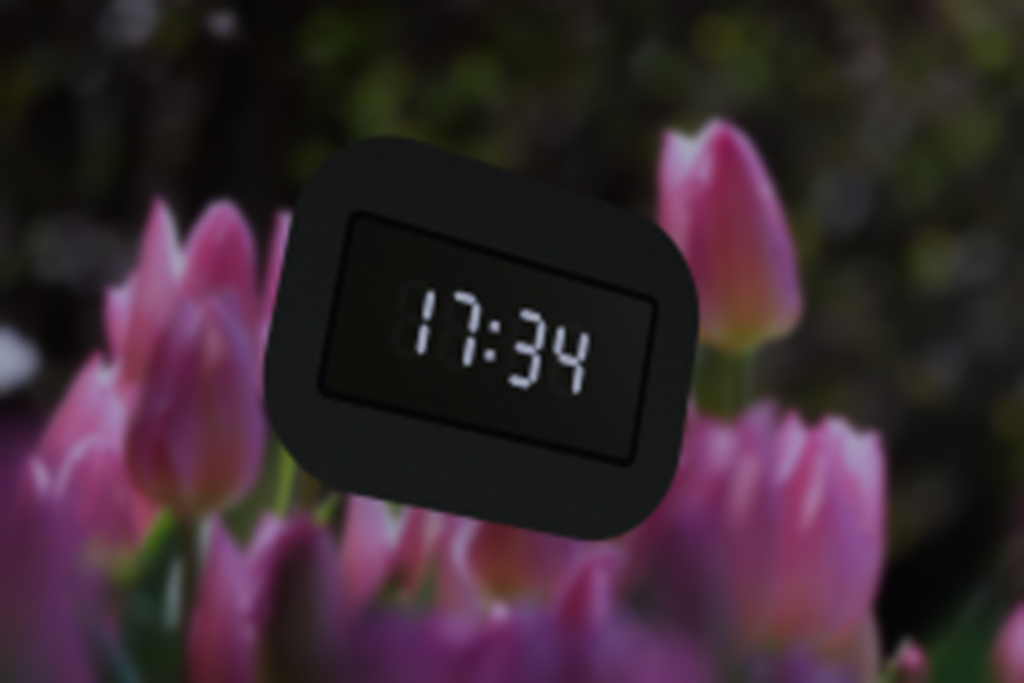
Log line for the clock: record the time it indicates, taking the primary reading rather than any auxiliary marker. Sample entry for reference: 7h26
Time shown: 17h34
